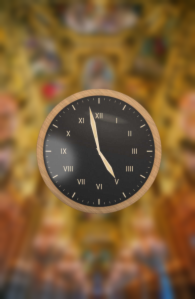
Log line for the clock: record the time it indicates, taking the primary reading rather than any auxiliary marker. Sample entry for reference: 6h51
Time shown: 4h58
